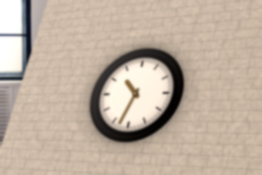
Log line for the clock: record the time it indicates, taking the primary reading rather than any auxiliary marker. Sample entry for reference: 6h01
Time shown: 10h33
